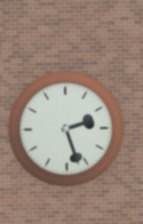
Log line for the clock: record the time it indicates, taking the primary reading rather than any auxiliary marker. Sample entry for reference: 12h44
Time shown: 2h27
